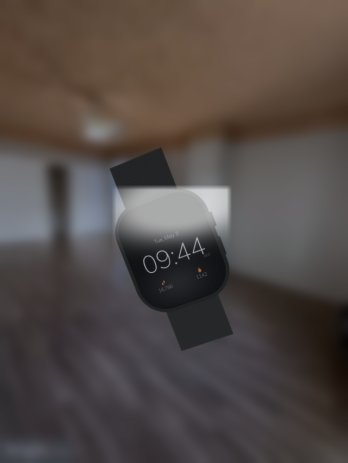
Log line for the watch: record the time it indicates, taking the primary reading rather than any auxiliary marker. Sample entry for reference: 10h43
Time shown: 9h44
